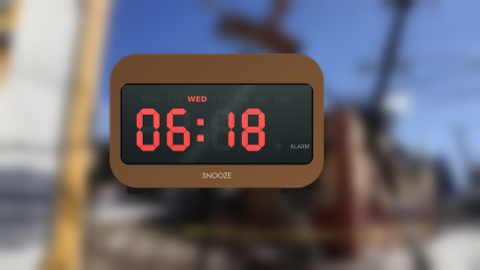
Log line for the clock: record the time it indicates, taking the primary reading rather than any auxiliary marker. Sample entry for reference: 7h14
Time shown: 6h18
